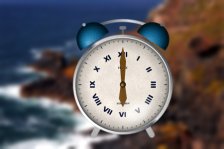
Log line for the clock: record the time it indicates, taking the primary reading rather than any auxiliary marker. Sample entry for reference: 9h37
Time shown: 6h00
